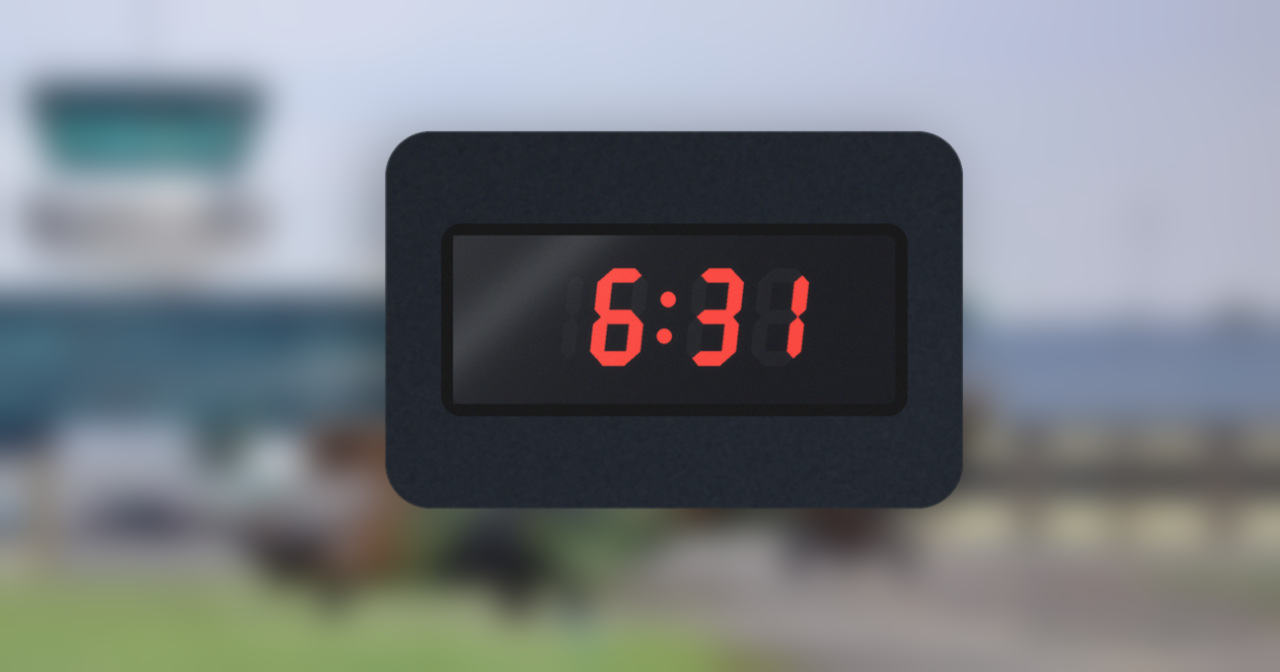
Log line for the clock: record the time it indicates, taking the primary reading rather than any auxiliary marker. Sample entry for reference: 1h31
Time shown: 6h31
